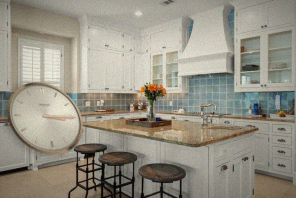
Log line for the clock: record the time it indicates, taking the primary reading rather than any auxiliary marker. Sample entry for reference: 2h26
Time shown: 3h15
